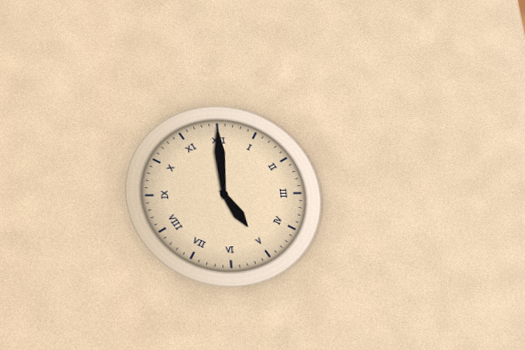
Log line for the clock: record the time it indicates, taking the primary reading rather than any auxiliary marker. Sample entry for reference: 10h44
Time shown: 5h00
